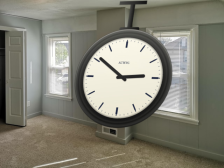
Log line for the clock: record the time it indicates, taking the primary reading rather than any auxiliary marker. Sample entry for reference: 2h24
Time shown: 2h51
